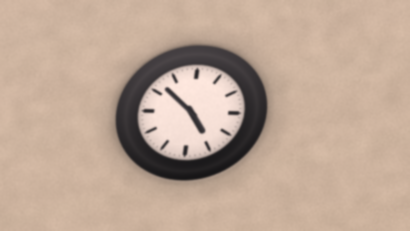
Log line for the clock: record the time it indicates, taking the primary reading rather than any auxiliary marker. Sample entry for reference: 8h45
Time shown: 4h52
